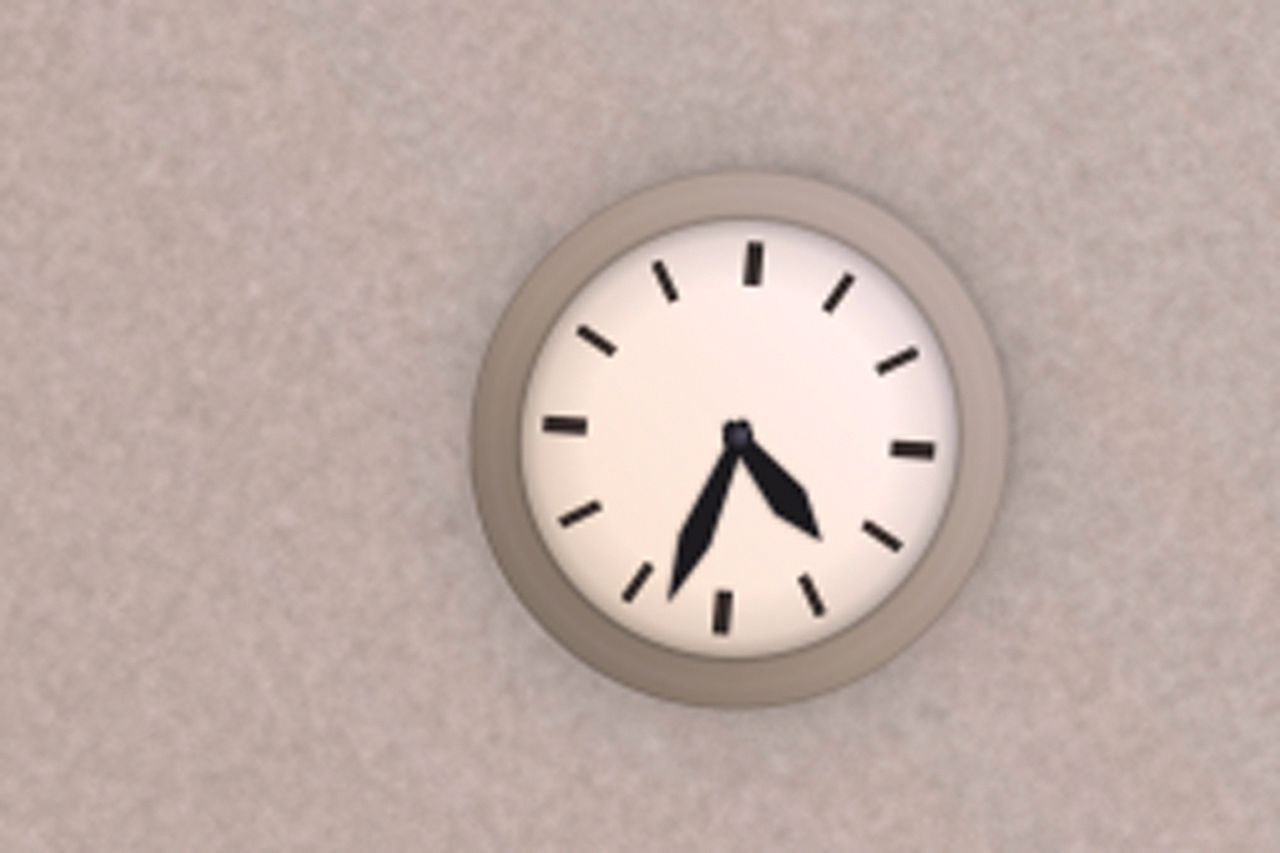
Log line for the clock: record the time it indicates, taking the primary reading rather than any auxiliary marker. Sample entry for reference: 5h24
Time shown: 4h33
